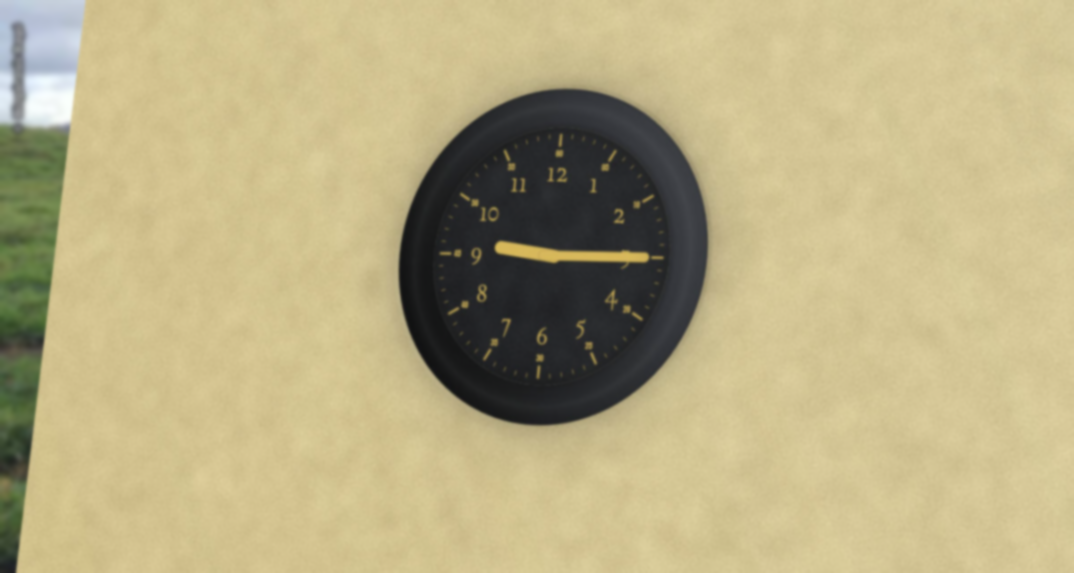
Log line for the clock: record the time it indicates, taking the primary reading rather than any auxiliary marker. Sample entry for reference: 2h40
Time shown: 9h15
